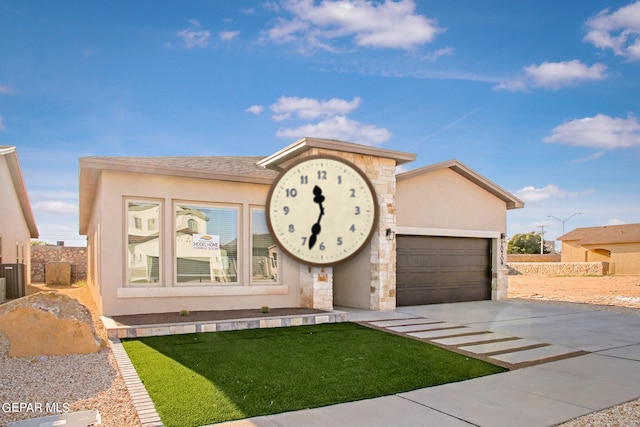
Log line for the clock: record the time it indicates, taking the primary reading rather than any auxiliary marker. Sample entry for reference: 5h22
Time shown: 11h33
